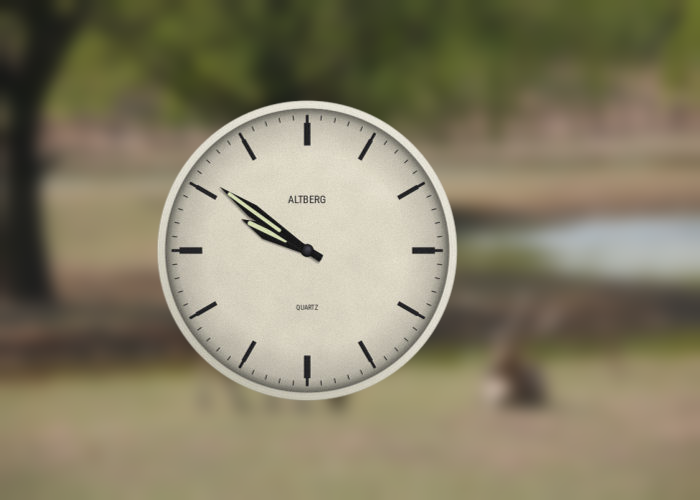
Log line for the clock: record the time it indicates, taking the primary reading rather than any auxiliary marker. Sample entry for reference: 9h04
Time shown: 9h51
